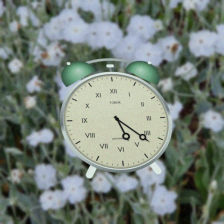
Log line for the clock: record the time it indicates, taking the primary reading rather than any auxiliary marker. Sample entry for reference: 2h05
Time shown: 5h22
